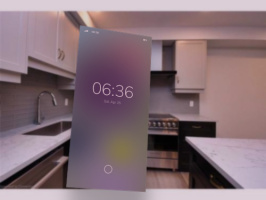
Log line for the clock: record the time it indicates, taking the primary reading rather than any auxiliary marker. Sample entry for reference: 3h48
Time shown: 6h36
